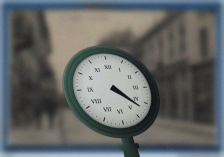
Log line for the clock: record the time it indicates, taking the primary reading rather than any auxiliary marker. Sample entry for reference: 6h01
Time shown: 4h22
